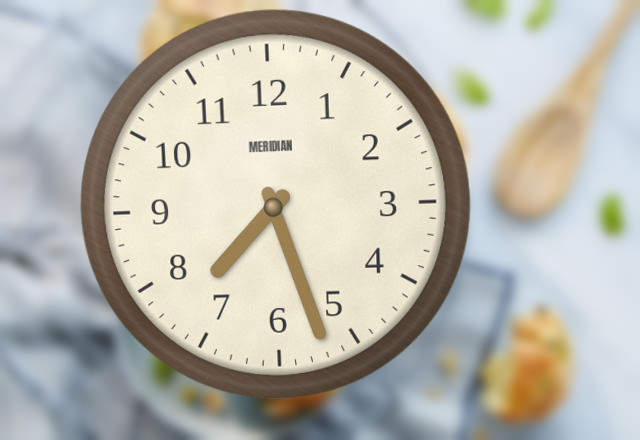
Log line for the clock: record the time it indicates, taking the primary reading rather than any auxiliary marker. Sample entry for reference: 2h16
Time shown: 7h27
